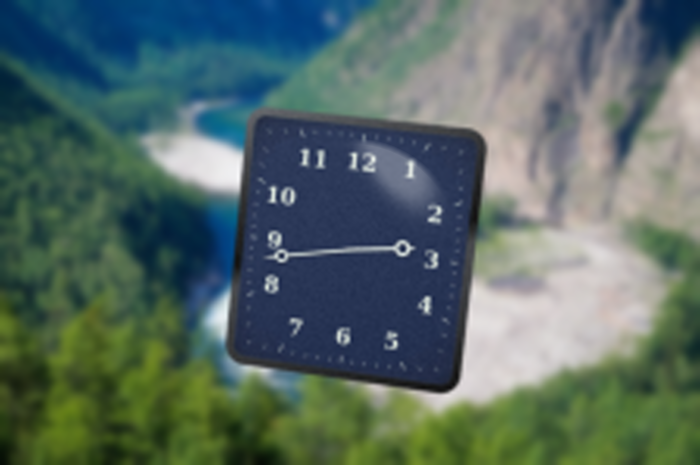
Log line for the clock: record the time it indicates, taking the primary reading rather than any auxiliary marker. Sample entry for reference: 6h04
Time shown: 2h43
